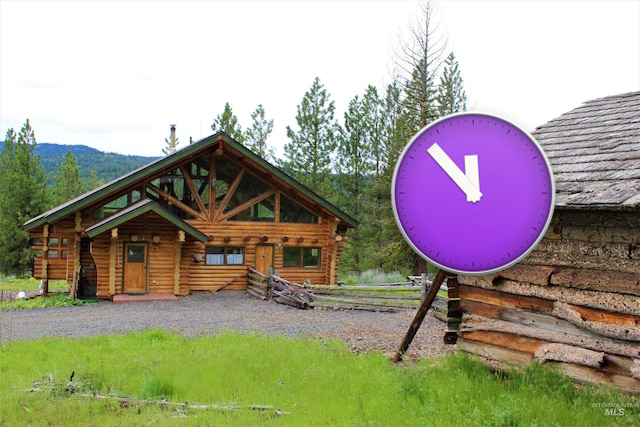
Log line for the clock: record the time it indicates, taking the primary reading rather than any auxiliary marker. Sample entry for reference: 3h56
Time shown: 11h53
